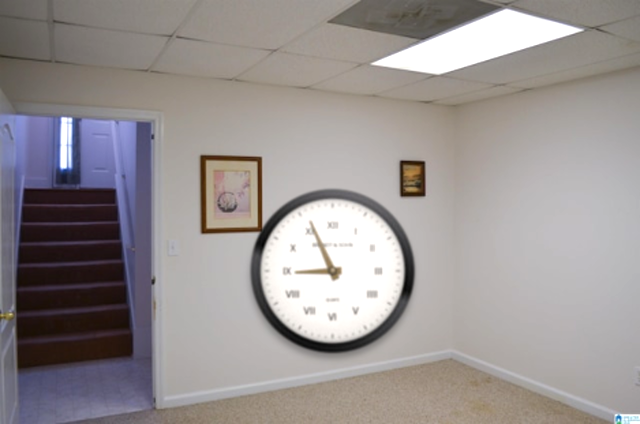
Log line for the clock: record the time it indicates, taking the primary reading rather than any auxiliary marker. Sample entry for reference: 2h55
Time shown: 8h56
